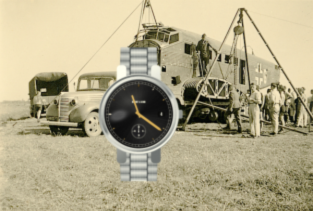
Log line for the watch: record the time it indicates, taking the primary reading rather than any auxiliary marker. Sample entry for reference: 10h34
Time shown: 11h21
